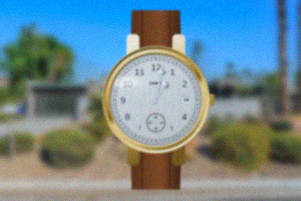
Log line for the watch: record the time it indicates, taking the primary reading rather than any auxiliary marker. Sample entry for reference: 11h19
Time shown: 1h02
